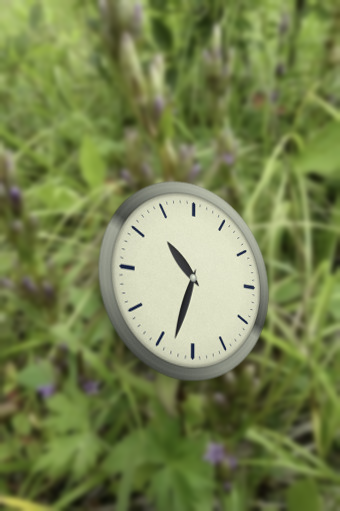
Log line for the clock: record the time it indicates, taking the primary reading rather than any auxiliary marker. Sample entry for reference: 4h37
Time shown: 10h33
